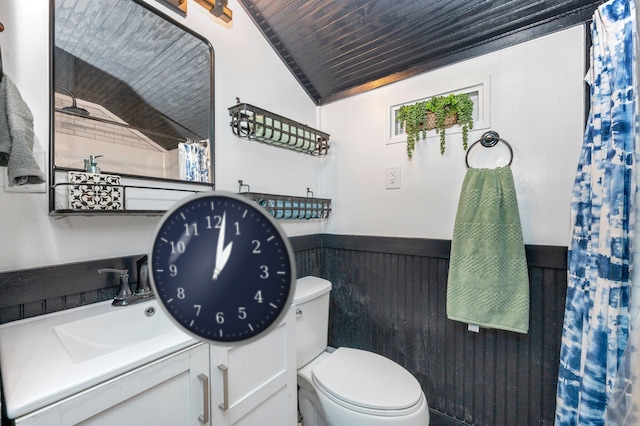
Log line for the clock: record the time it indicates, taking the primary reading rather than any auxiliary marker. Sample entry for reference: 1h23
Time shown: 1h02
